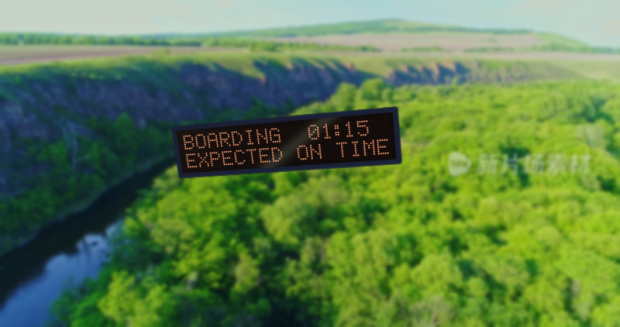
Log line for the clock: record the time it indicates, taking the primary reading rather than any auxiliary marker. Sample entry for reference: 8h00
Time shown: 1h15
